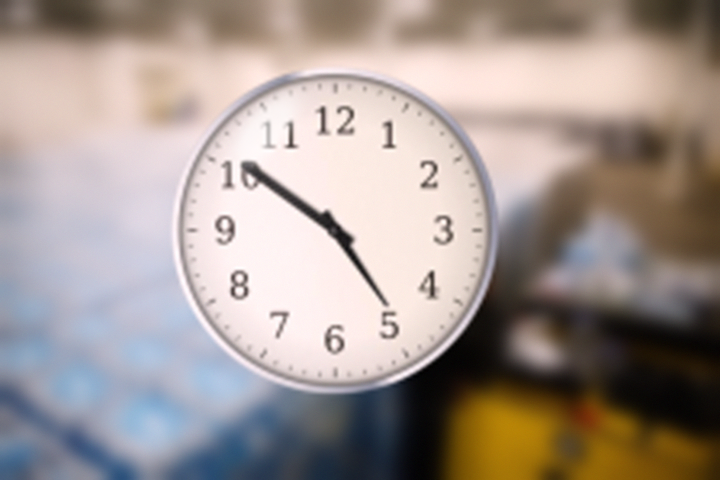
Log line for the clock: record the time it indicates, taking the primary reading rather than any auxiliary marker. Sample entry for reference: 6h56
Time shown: 4h51
